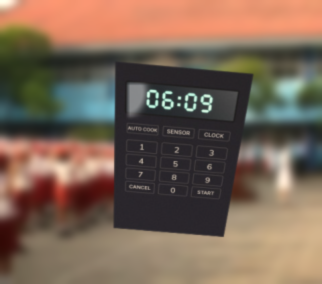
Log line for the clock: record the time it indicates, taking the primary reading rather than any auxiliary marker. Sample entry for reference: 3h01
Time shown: 6h09
